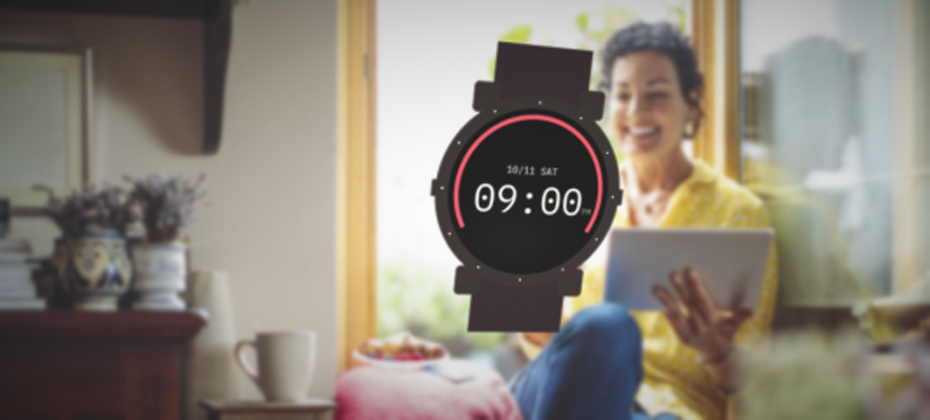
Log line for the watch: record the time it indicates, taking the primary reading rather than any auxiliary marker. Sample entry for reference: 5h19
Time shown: 9h00
